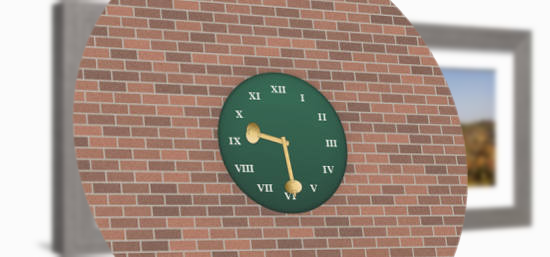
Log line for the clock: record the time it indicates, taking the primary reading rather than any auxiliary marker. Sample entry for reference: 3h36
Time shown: 9h29
